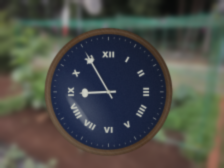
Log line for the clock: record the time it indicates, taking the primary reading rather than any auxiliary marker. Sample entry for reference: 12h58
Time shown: 8h55
